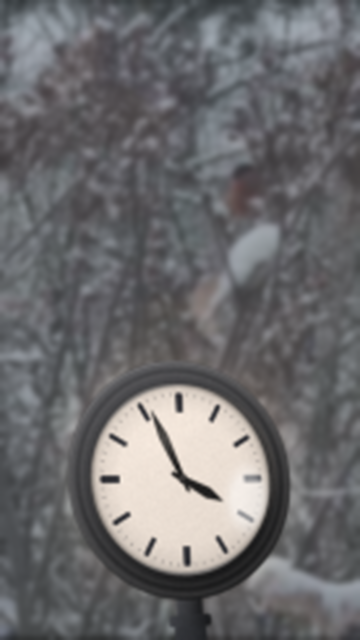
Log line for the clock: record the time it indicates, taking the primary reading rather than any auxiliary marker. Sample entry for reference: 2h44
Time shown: 3h56
